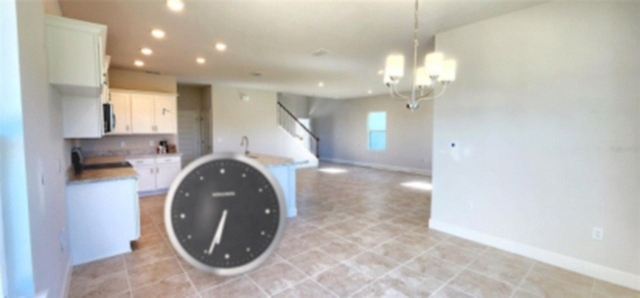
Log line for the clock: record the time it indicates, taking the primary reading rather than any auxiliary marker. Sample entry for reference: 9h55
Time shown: 6h34
